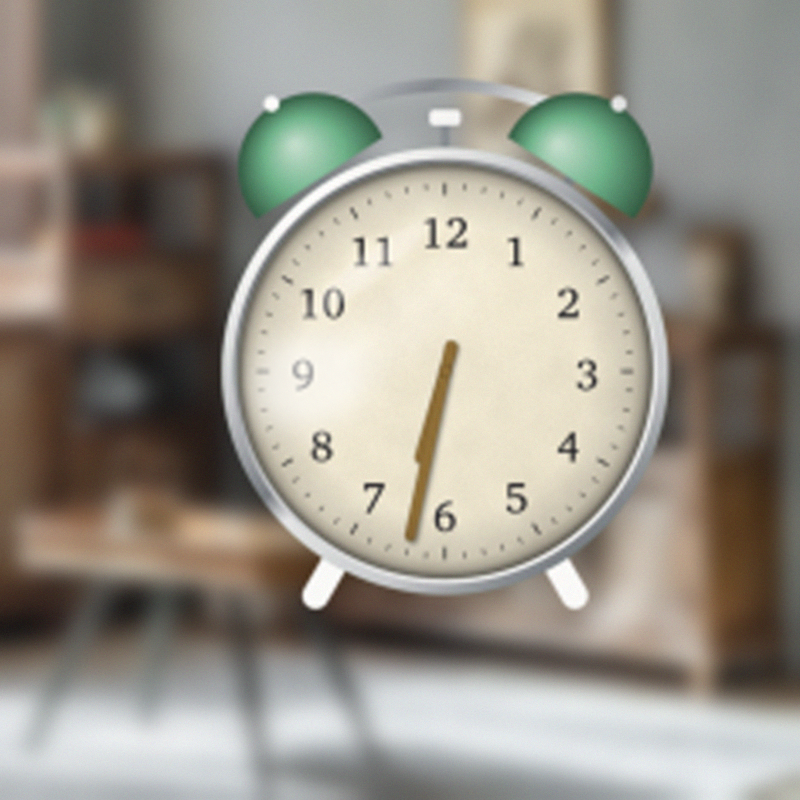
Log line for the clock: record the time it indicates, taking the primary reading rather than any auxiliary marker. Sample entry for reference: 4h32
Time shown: 6h32
